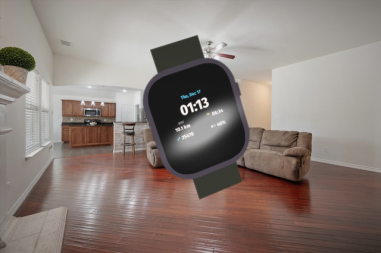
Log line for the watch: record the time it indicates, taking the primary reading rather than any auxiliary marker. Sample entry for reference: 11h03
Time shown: 1h13
